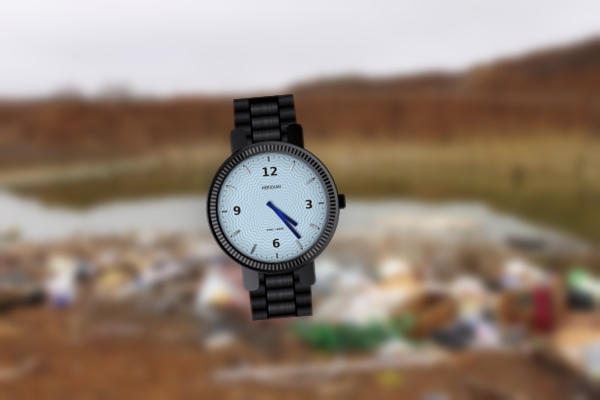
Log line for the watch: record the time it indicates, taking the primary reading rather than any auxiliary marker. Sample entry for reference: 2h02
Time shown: 4h24
